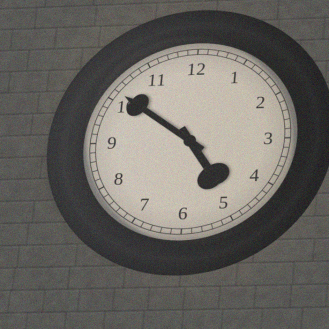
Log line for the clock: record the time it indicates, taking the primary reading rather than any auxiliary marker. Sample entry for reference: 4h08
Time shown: 4h51
